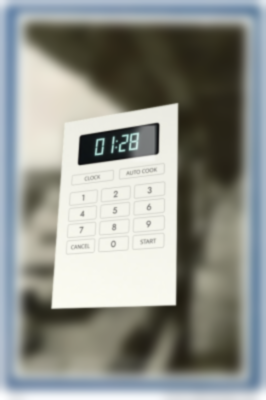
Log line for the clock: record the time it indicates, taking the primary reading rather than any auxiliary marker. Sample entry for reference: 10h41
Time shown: 1h28
